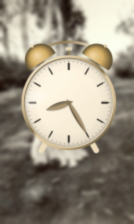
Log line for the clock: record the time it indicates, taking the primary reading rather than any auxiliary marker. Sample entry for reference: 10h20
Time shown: 8h25
